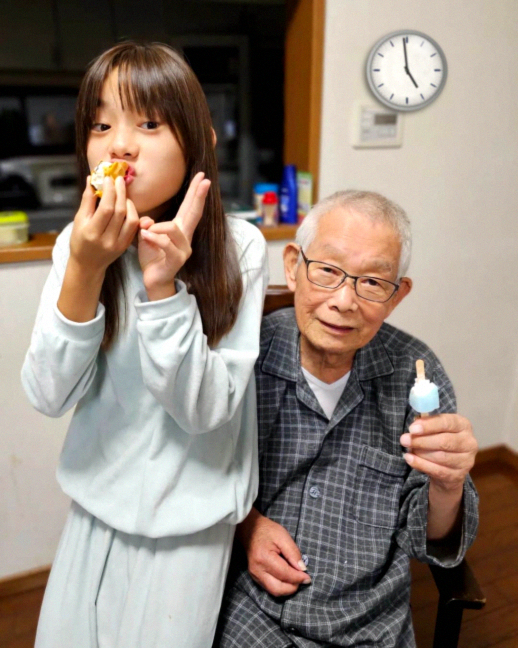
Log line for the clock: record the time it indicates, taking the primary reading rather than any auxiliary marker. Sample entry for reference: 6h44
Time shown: 4h59
